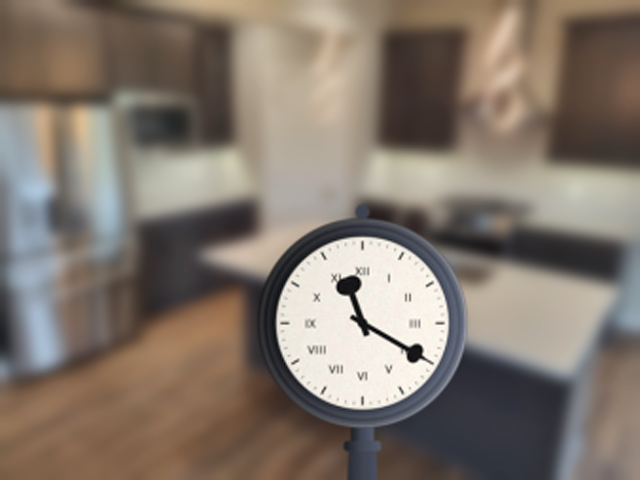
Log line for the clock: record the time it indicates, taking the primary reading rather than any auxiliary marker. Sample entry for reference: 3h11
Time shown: 11h20
